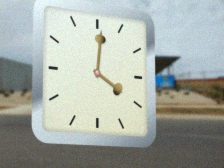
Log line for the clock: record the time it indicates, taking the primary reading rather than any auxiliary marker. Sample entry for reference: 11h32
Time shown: 4h01
